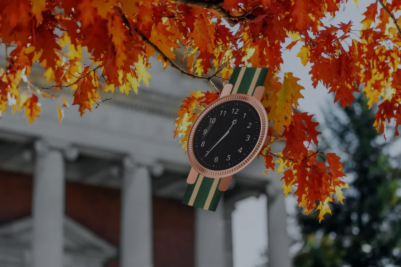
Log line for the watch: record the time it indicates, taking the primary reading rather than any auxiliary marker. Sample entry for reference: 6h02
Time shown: 12h35
